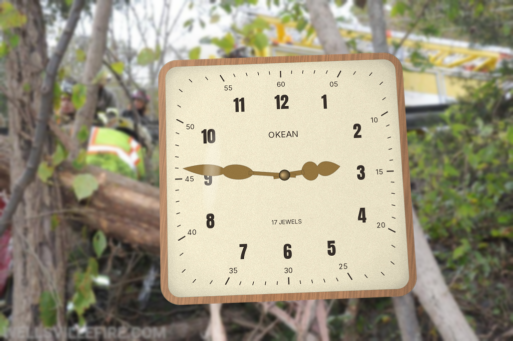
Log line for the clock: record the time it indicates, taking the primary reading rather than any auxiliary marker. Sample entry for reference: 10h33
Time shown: 2h46
